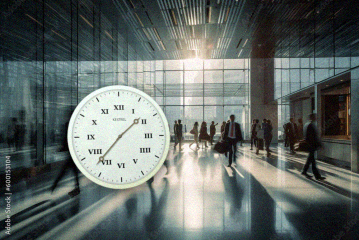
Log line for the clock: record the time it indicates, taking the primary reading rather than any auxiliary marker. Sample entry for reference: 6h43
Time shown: 1h37
